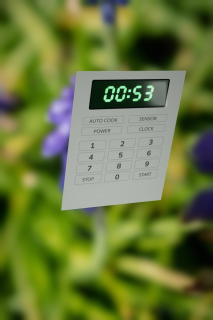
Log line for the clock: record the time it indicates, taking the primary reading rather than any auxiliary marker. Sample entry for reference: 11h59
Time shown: 0h53
